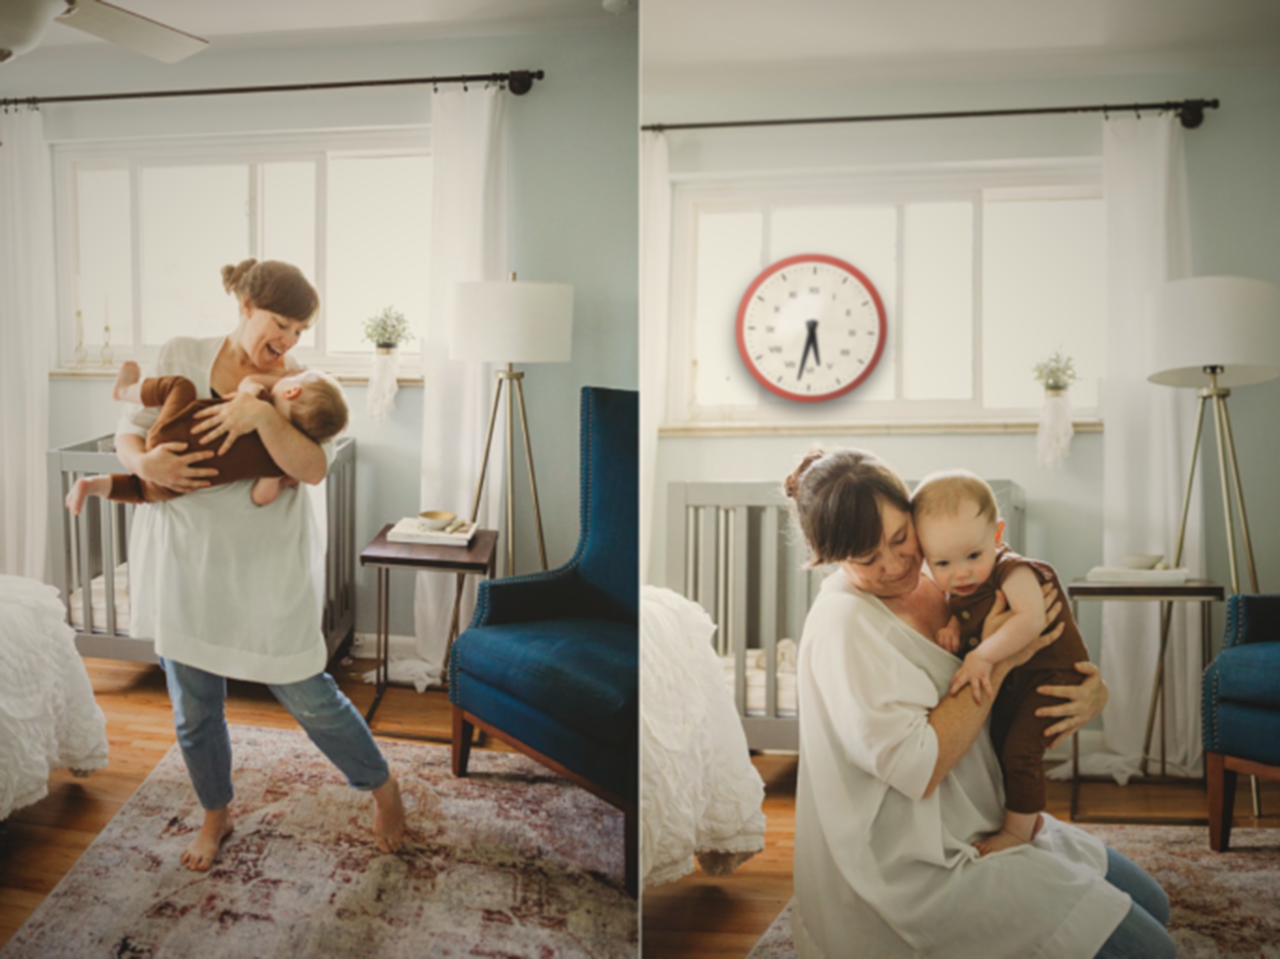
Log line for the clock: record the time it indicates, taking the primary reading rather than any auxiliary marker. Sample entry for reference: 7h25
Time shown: 5h32
